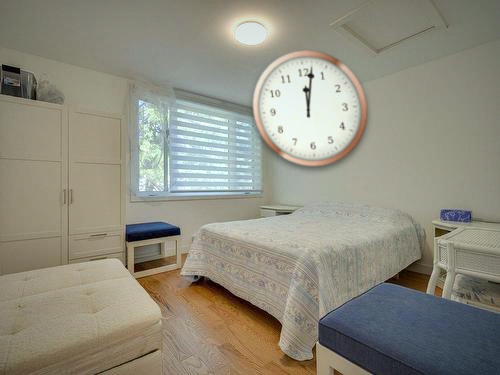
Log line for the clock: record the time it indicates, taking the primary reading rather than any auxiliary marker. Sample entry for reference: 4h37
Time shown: 12h02
